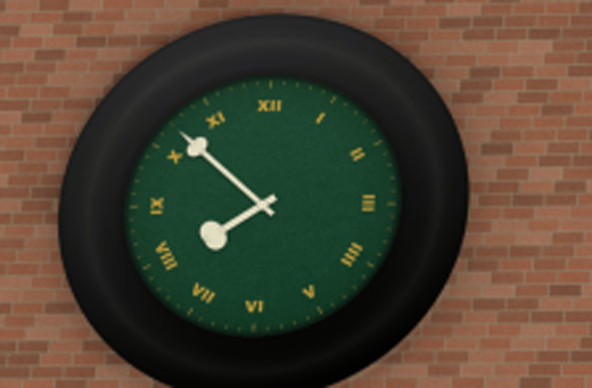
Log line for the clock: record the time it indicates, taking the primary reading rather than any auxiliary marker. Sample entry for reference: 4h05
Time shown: 7h52
